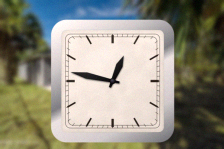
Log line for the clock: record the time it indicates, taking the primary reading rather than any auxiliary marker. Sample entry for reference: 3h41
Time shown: 12h47
